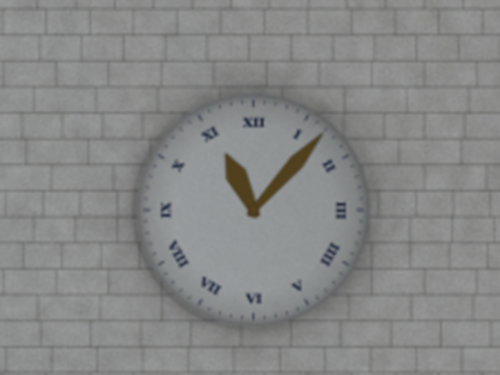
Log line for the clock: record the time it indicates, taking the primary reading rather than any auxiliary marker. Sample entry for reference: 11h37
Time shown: 11h07
